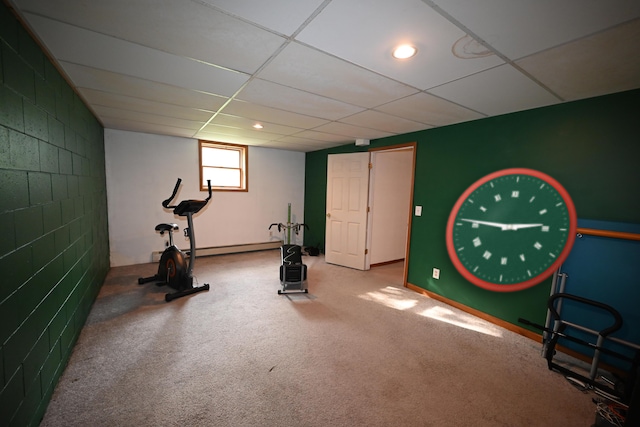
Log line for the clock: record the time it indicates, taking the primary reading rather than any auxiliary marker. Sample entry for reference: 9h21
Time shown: 2h46
